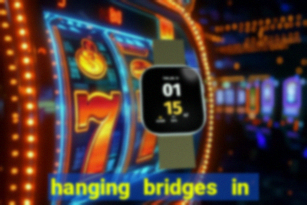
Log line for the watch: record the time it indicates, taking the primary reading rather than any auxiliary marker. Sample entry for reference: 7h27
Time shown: 1h15
